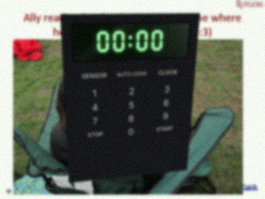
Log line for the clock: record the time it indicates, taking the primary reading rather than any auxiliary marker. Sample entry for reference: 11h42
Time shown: 0h00
